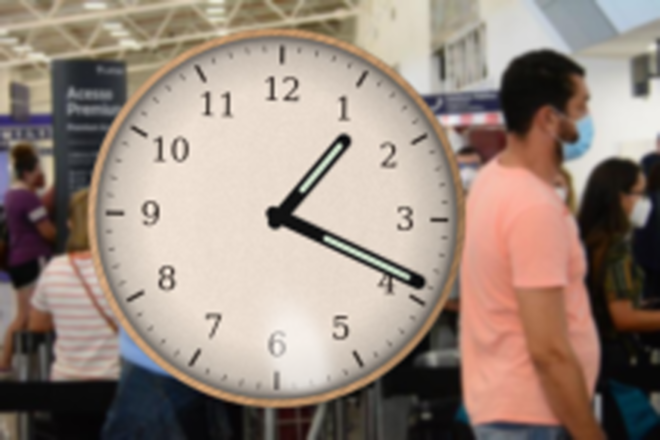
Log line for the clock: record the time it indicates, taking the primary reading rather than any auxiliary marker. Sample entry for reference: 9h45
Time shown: 1h19
